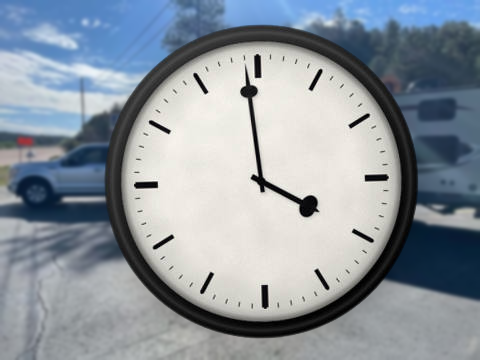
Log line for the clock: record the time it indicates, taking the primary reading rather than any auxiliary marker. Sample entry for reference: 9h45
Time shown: 3h59
